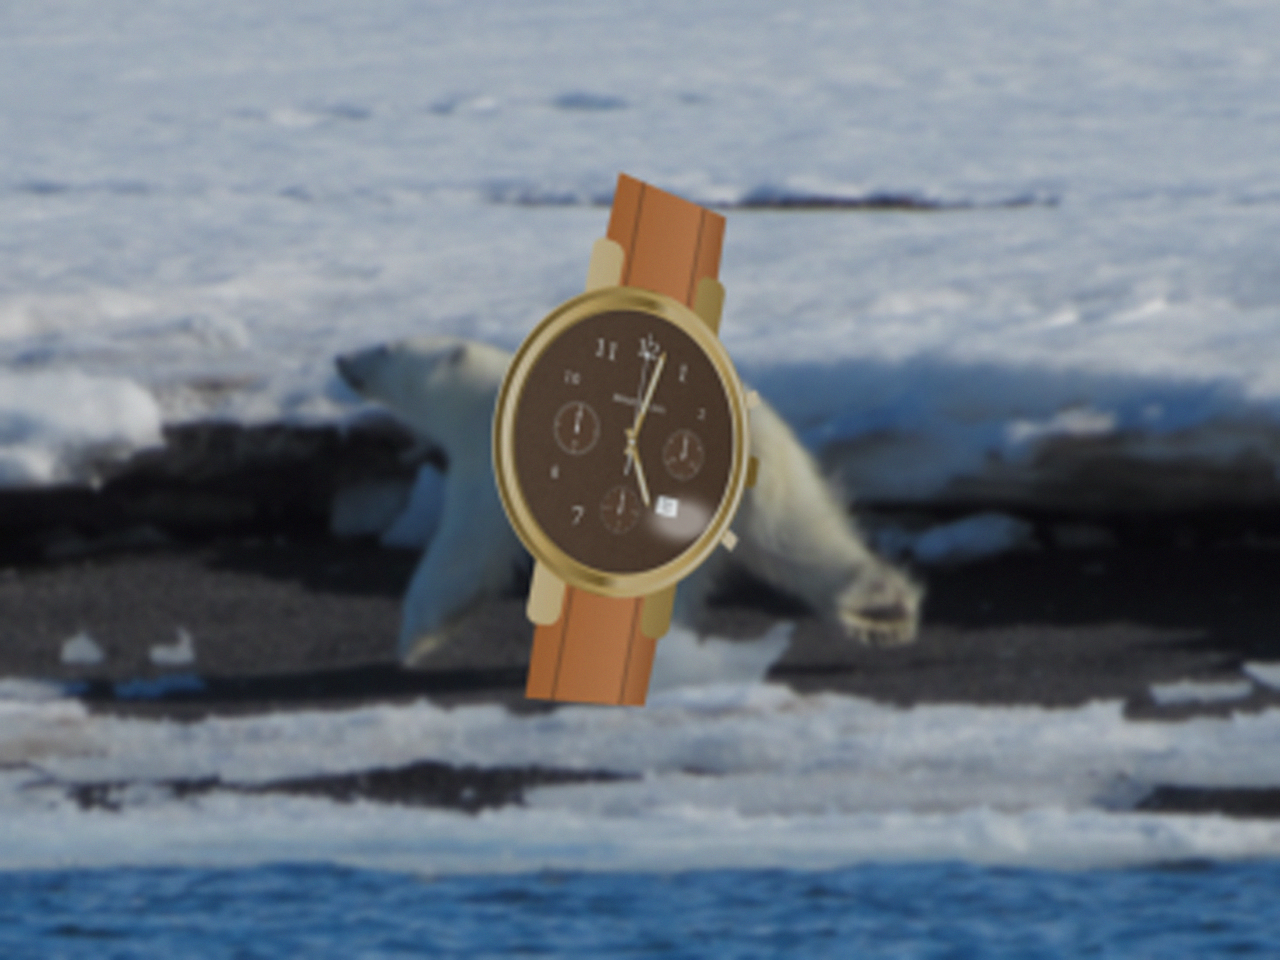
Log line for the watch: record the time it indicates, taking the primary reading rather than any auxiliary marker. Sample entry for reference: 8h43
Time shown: 5h02
